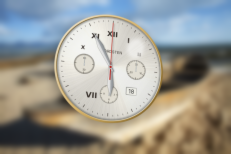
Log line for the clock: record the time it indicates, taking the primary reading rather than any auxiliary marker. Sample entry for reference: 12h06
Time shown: 5h55
